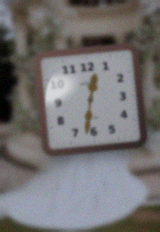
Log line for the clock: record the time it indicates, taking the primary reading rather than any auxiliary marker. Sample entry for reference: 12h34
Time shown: 12h32
